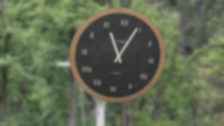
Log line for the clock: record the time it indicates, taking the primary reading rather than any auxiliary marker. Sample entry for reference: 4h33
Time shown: 11h04
